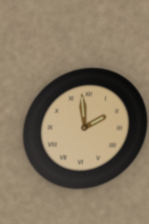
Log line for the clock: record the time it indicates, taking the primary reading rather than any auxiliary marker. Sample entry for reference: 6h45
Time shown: 1h58
